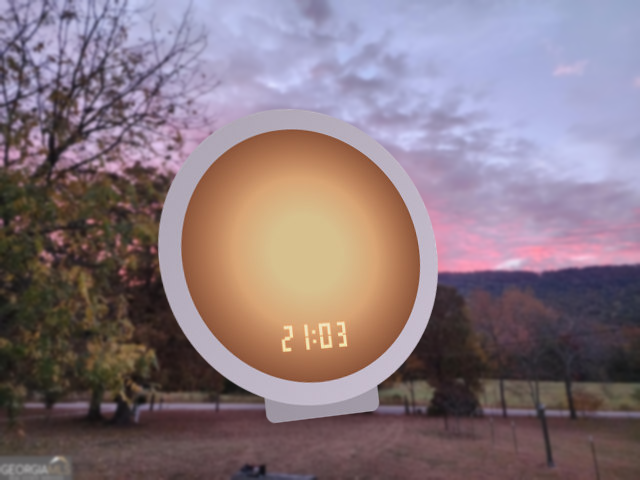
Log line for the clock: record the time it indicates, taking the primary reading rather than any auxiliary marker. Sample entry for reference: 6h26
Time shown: 21h03
